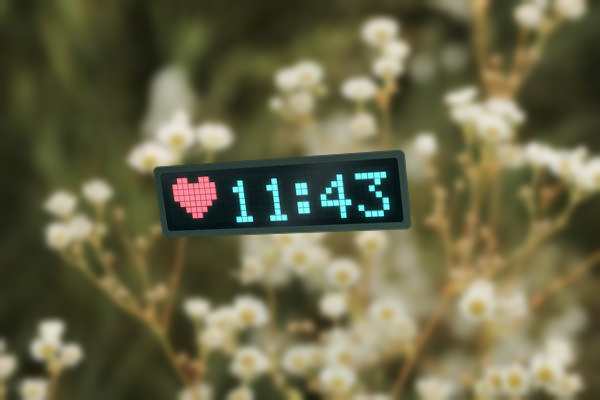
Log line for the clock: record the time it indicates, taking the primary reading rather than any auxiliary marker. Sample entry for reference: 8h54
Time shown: 11h43
